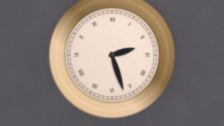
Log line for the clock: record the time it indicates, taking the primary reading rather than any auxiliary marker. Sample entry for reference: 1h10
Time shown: 2h27
